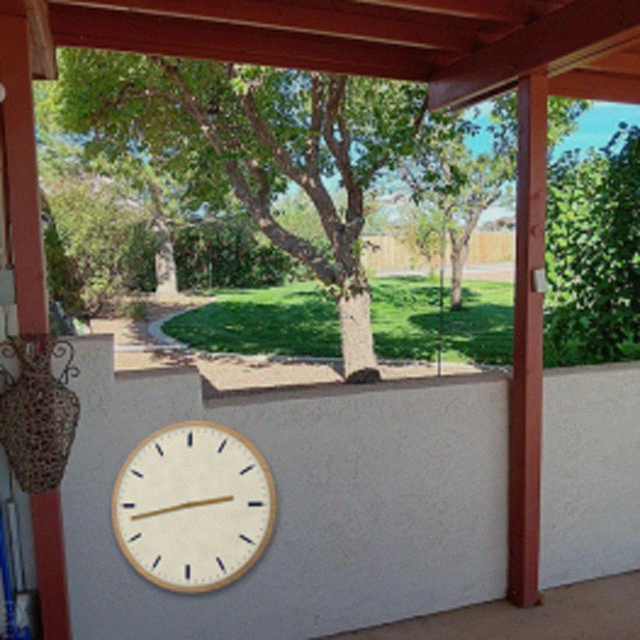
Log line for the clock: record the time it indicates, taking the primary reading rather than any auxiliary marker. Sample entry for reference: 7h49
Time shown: 2h43
